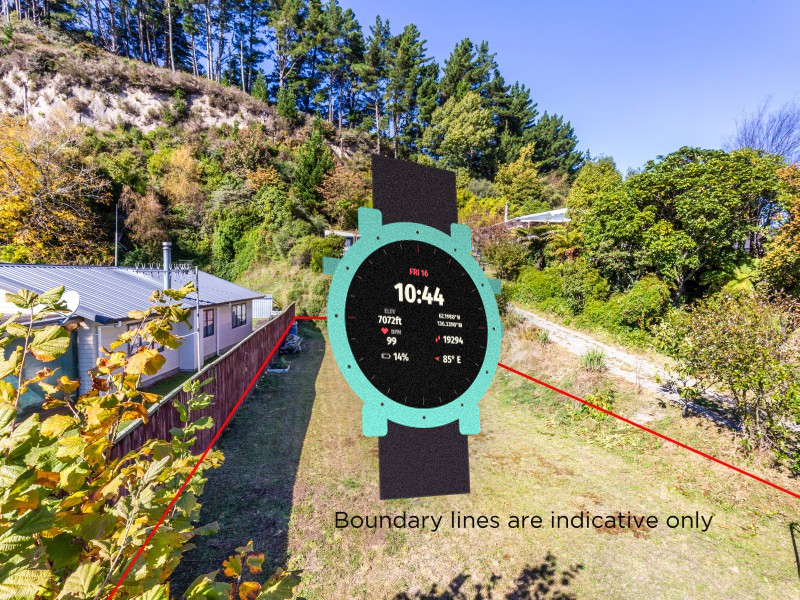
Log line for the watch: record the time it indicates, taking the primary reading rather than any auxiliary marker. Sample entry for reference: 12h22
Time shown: 10h44
